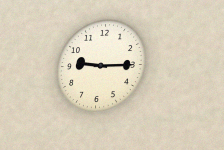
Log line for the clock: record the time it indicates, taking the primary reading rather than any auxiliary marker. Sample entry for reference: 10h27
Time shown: 9h15
